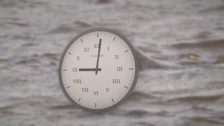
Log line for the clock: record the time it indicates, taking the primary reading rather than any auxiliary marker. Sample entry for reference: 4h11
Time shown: 9h01
